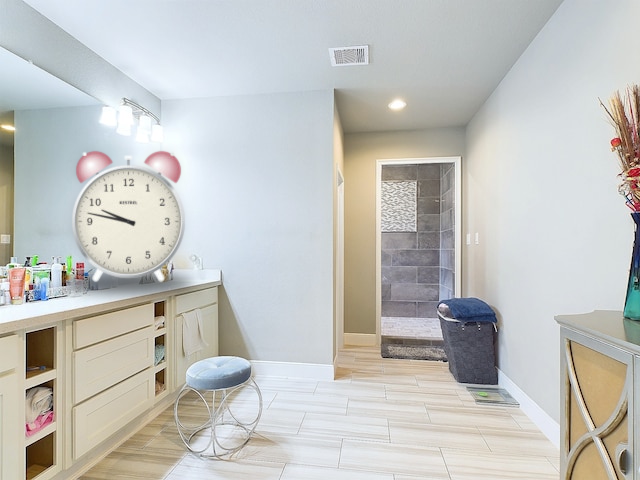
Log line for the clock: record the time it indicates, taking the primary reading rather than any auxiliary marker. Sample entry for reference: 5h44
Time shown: 9h47
